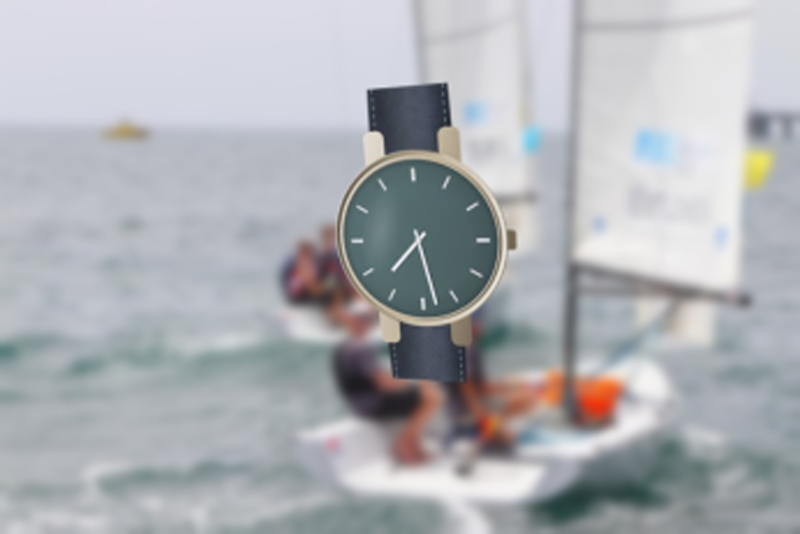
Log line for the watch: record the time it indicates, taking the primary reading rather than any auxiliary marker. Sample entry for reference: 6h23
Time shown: 7h28
